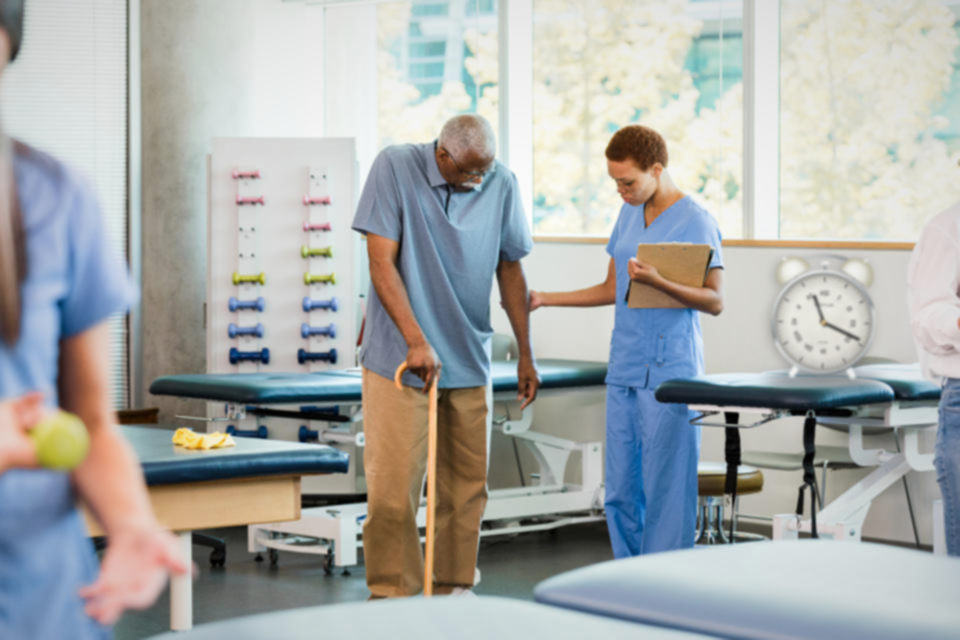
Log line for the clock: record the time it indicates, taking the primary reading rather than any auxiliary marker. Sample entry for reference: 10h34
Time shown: 11h19
